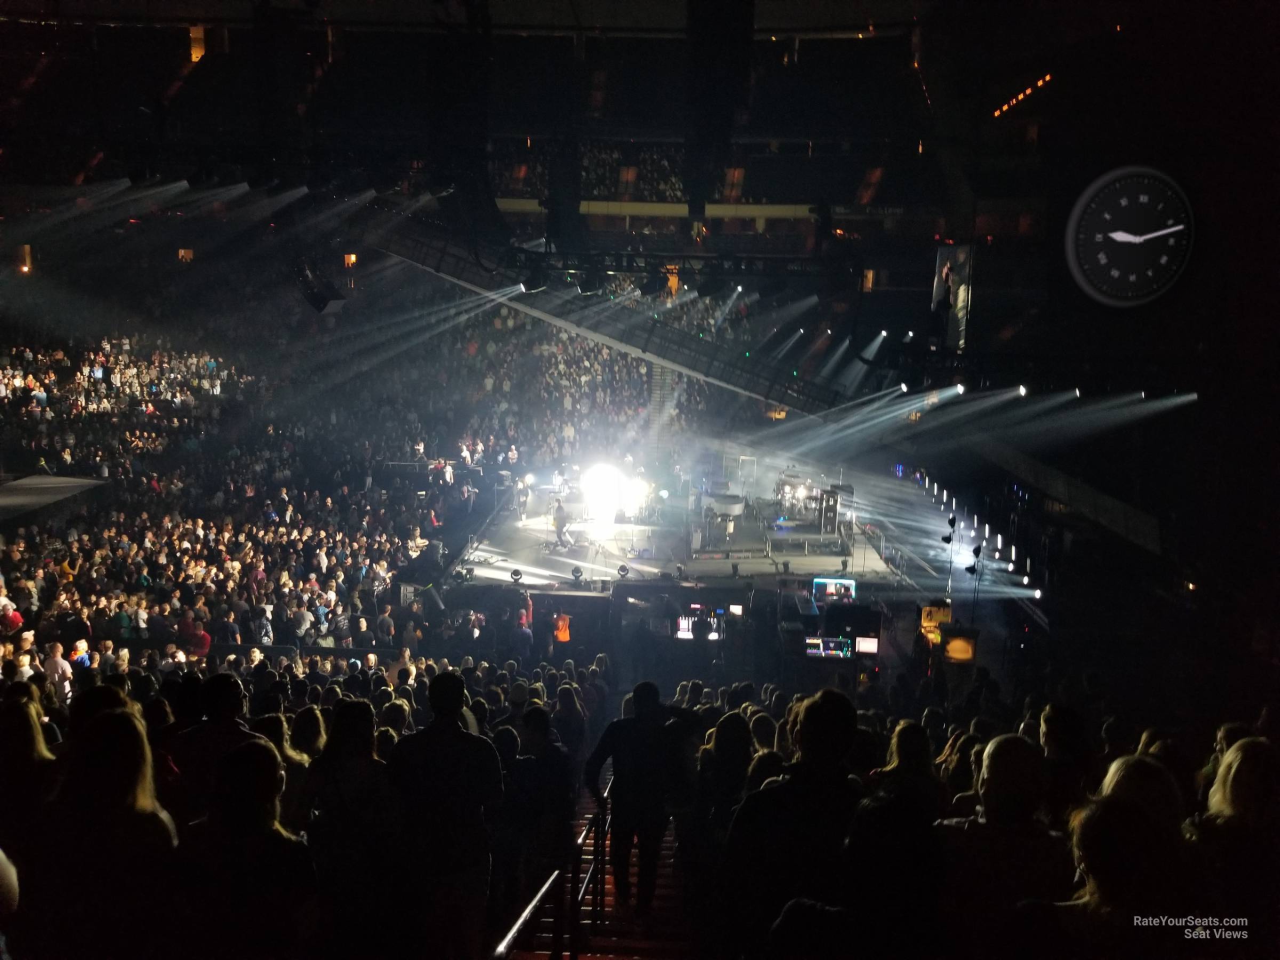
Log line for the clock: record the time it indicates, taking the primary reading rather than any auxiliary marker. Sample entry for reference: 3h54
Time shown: 9h12
